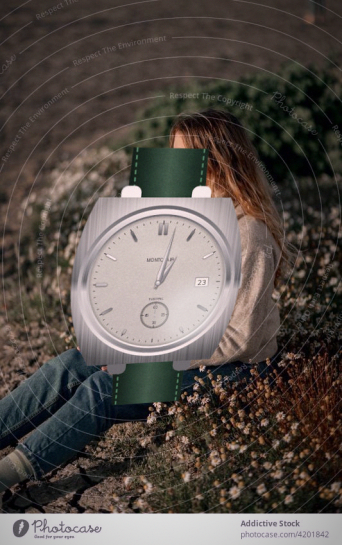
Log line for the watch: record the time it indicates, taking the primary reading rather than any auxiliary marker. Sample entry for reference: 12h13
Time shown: 1h02
